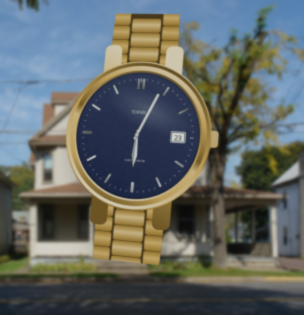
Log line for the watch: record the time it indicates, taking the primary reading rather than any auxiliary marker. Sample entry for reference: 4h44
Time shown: 6h04
